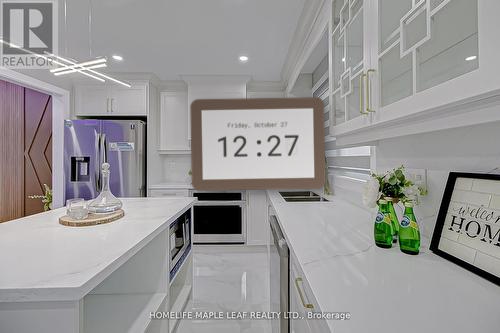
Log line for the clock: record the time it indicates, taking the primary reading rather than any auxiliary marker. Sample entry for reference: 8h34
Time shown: 12h27
